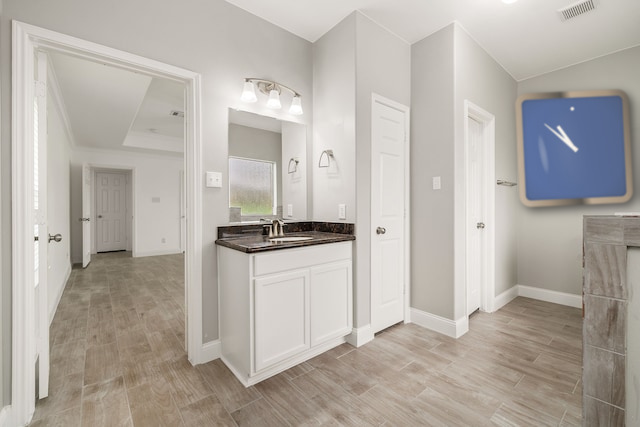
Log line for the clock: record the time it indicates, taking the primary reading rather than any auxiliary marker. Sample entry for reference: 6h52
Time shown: 10h52
